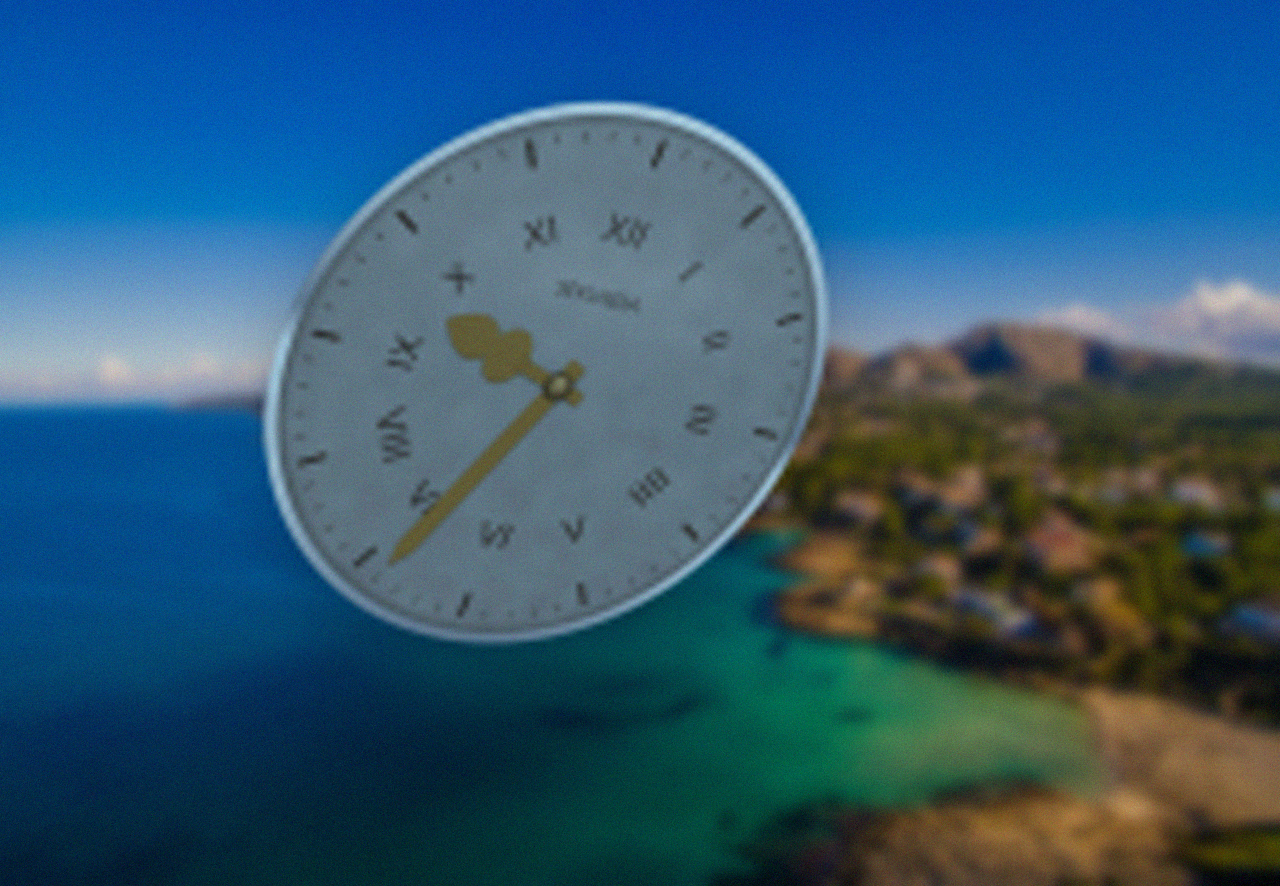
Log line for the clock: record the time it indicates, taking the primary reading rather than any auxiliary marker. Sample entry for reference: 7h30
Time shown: 9h34
